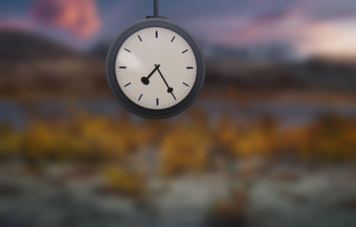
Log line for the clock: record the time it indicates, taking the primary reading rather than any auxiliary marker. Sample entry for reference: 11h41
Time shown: 7h25
